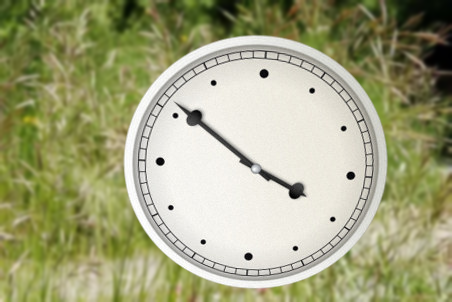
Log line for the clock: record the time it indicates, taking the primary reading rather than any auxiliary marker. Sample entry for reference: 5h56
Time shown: 3h51
